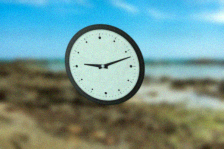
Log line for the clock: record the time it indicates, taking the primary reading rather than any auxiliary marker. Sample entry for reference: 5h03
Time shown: 9h12
